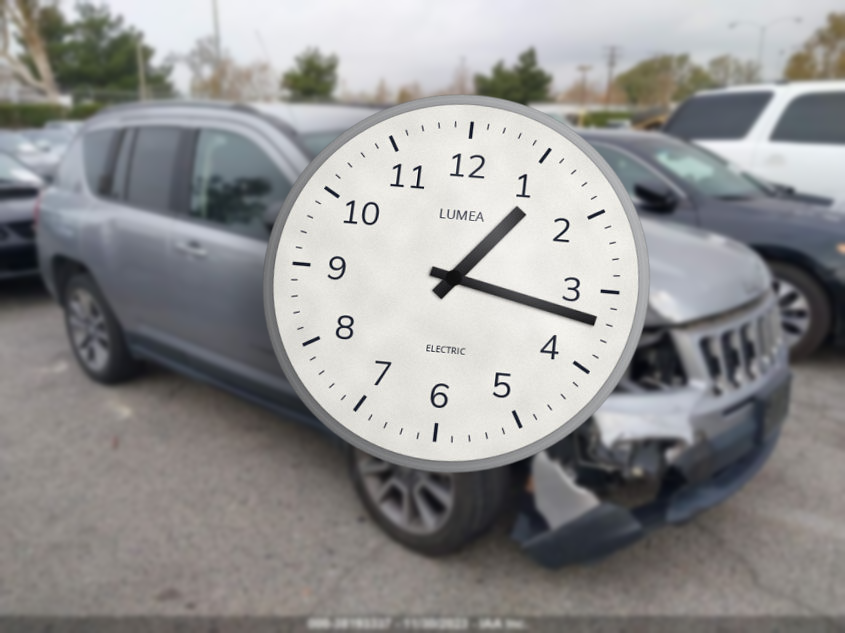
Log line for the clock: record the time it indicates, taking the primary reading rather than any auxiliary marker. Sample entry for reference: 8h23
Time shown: 1h17
